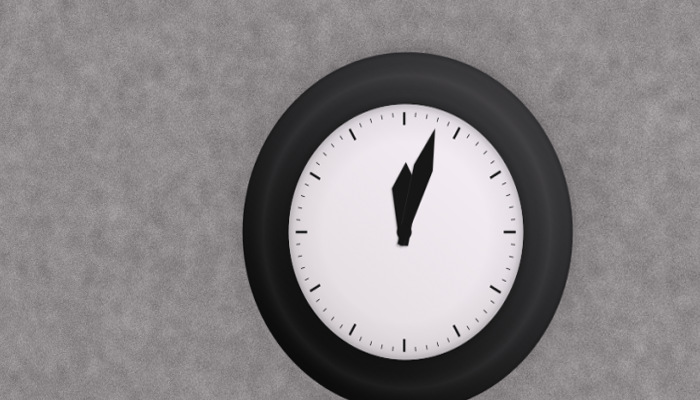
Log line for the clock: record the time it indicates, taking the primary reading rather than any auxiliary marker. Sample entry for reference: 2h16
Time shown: 12h03
